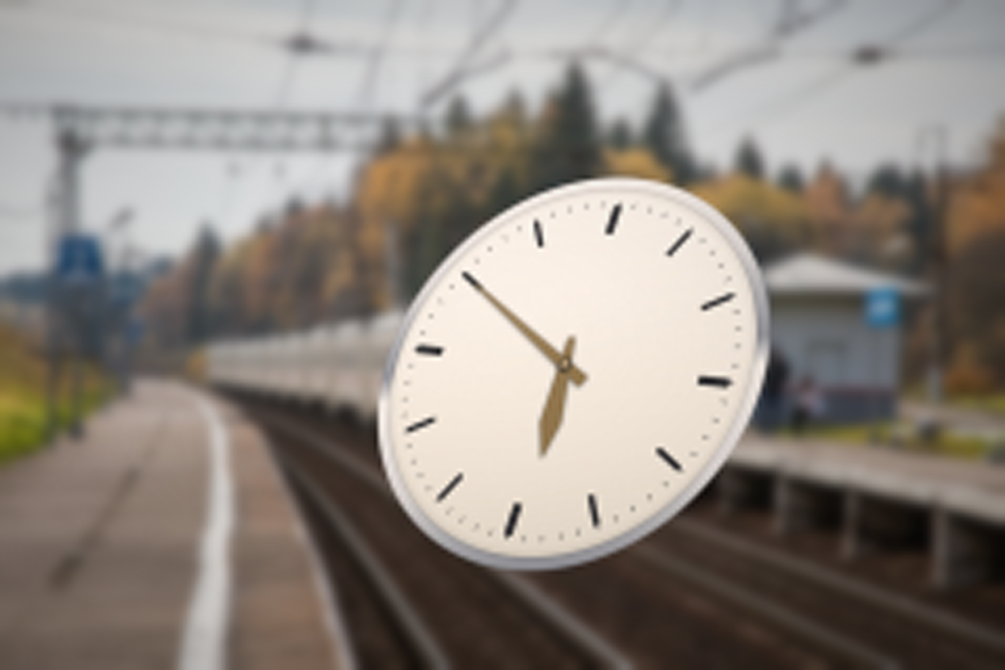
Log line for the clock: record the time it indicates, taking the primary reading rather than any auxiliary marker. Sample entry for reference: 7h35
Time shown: 5h50
